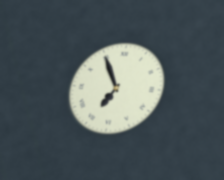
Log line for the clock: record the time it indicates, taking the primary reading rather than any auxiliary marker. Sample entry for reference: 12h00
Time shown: 6h55
